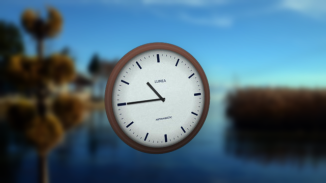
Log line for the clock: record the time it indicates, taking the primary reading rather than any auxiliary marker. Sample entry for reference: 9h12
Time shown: 10h45
